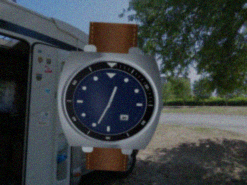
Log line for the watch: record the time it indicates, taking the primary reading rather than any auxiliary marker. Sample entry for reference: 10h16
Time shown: 12h34
